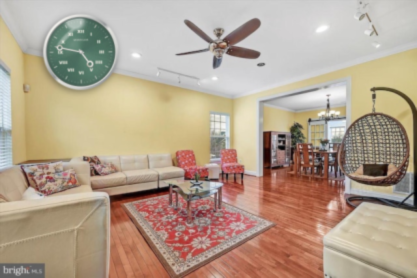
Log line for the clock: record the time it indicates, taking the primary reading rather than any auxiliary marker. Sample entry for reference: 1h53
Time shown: 4h47
